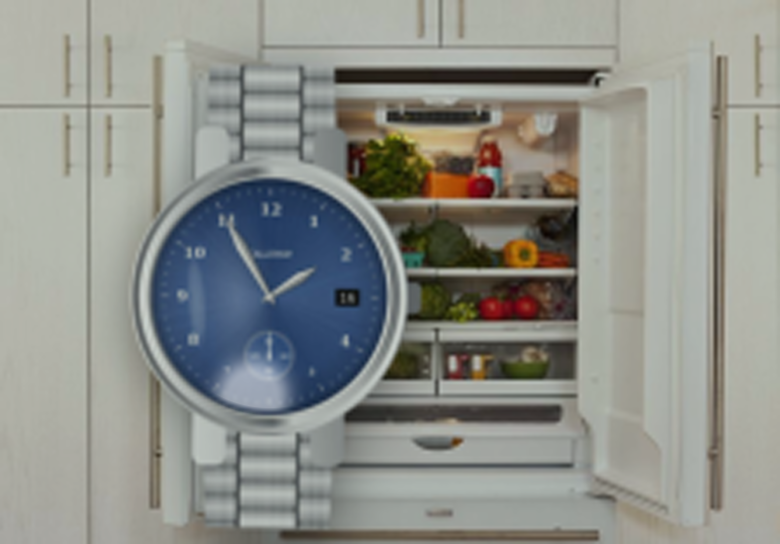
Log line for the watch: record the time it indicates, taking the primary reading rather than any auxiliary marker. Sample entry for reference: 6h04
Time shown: 1h55
